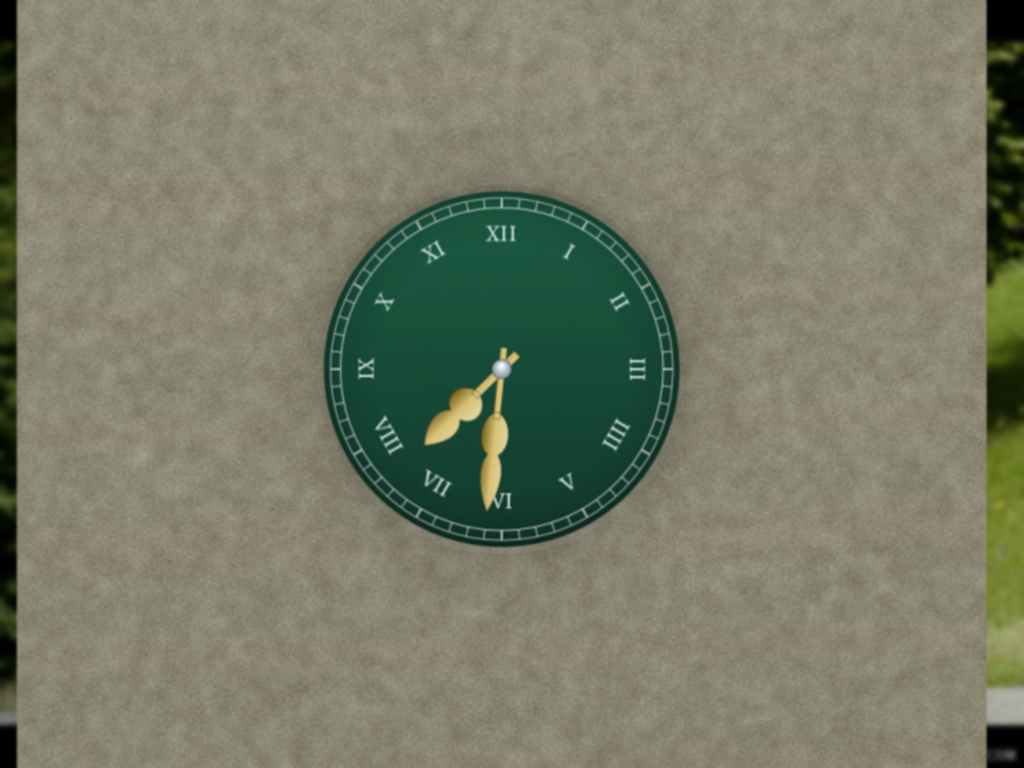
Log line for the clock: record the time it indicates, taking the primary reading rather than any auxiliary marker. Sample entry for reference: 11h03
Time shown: 7h31
